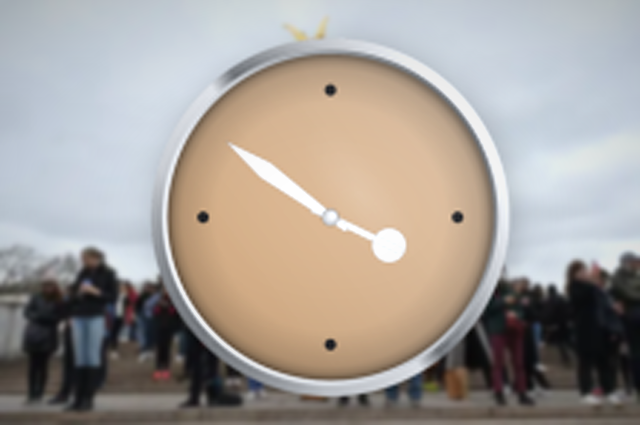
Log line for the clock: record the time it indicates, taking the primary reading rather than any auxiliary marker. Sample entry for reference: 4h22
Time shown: 3h51
